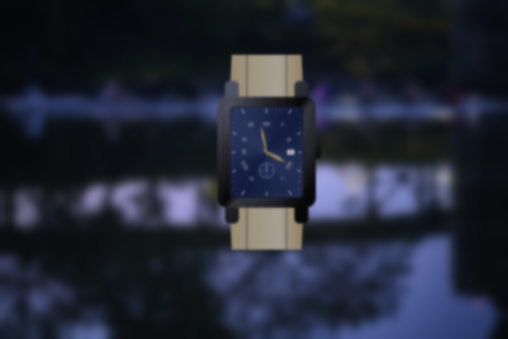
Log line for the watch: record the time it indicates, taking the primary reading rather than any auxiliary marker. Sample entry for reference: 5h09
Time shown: 3h58
